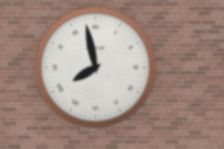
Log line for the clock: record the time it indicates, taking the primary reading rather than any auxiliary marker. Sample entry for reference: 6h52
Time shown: 7h58
